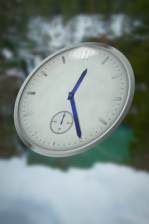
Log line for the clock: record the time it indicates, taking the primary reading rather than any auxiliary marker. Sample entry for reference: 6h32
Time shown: 12h25
